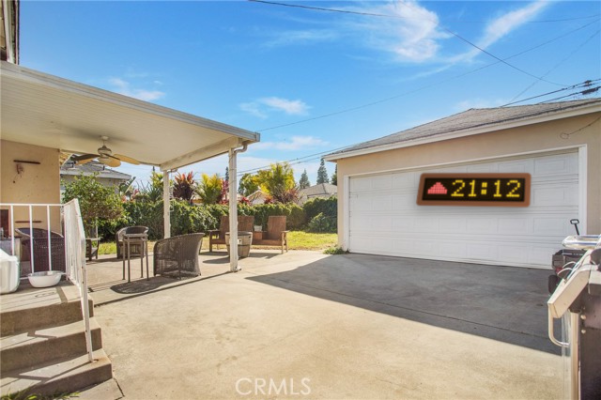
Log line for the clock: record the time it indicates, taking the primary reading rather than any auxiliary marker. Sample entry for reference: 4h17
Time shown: 21h12
